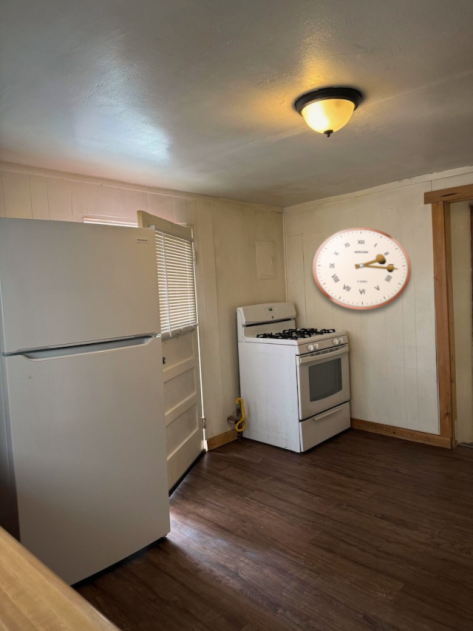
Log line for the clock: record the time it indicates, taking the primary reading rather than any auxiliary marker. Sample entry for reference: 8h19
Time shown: 2h16
